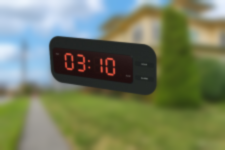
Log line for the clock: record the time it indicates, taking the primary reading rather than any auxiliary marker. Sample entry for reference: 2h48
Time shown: 3h10
